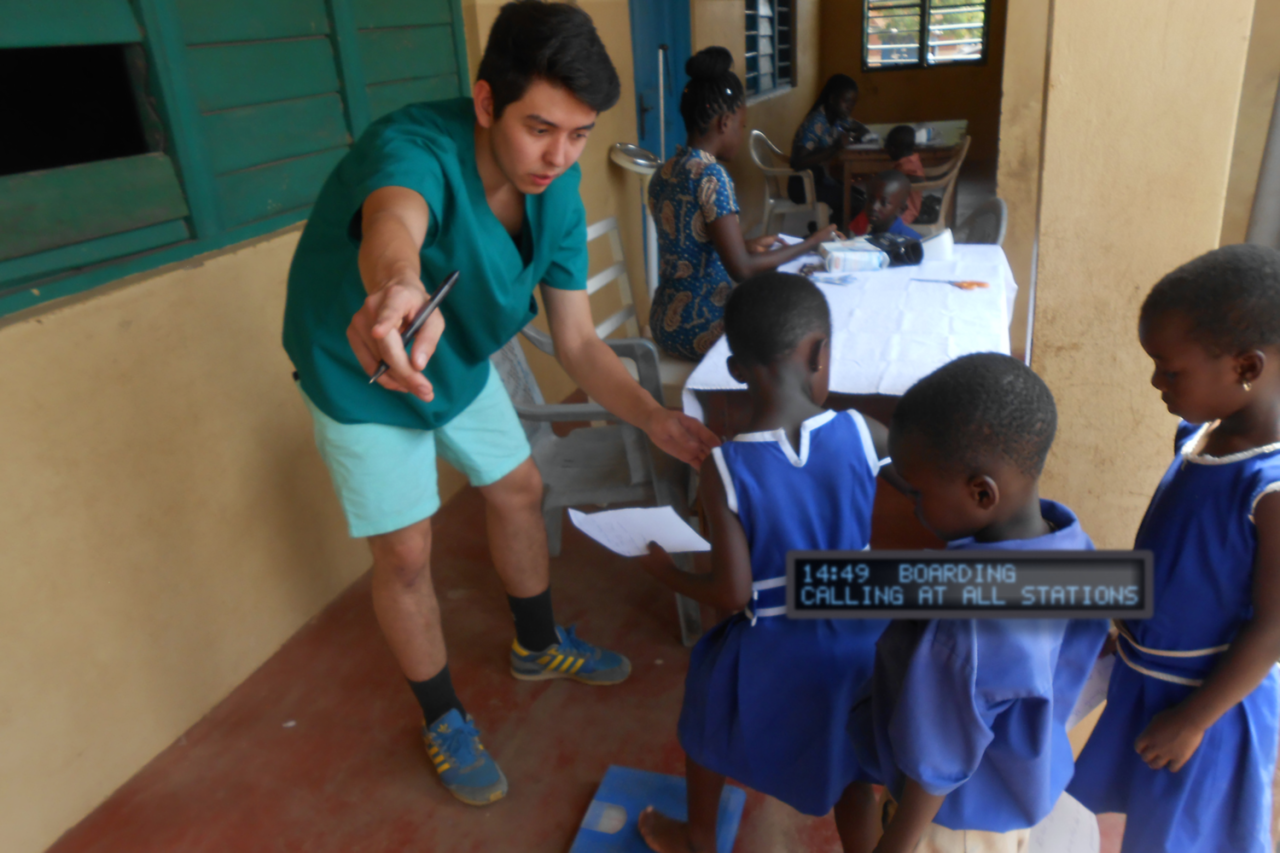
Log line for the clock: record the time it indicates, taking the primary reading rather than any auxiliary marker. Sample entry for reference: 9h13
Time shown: 14h49
